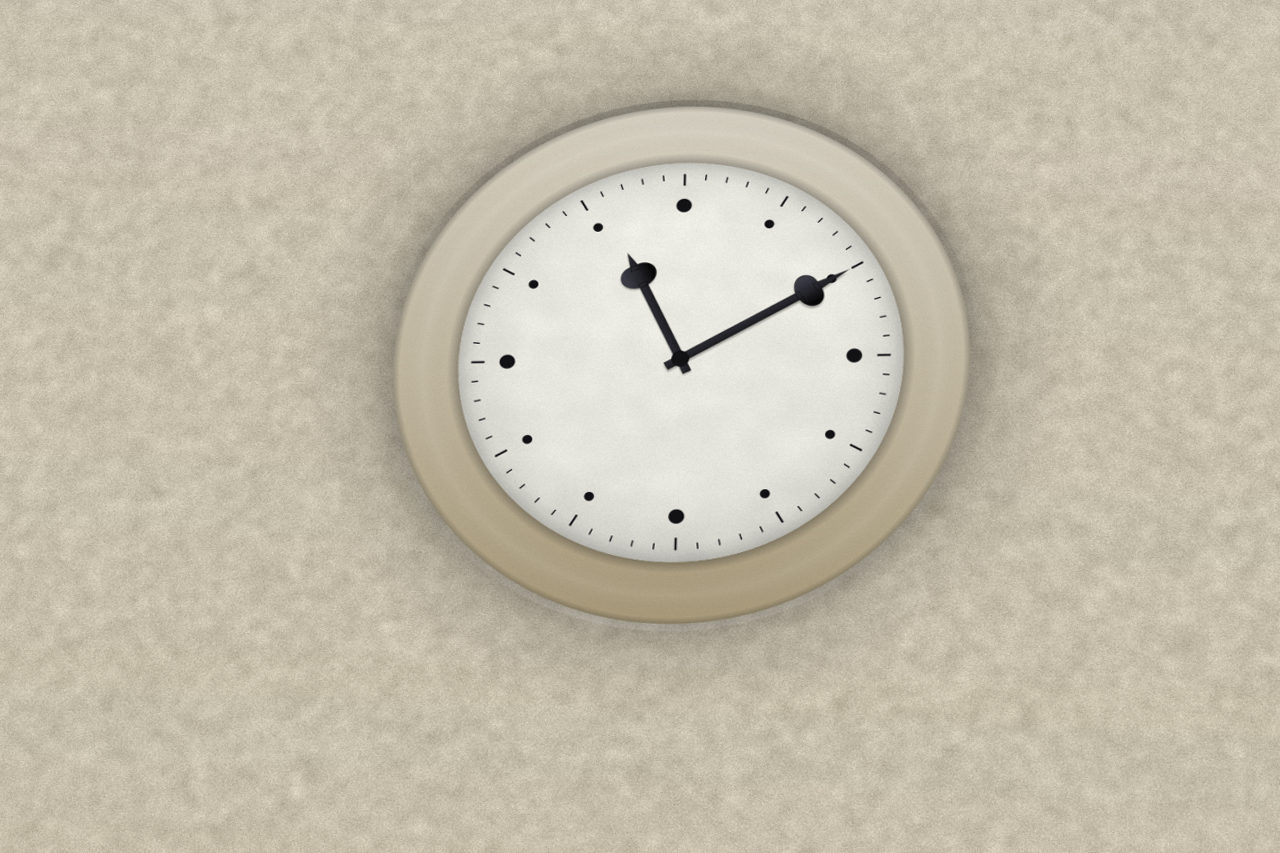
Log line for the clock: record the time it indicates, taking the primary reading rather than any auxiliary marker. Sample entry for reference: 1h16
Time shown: 11h10
